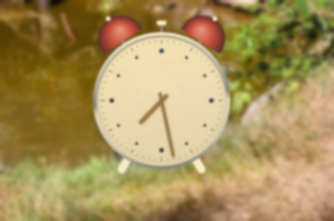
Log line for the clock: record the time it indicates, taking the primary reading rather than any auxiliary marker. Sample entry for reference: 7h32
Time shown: 7h28
